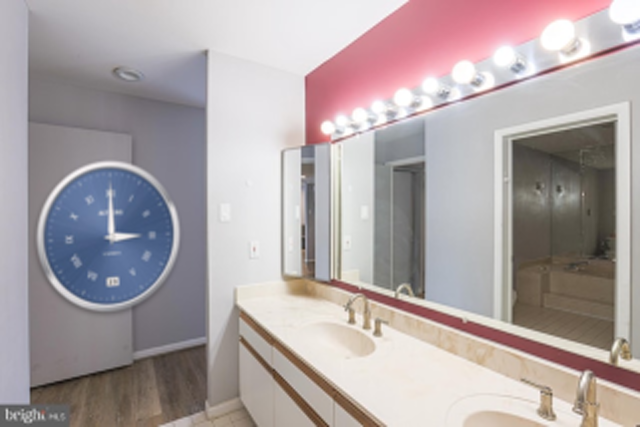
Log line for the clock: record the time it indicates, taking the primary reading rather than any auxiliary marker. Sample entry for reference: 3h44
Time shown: 3h00
